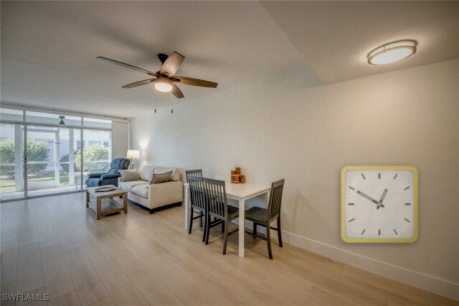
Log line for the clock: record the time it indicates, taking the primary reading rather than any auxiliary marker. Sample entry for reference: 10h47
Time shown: 12h50
